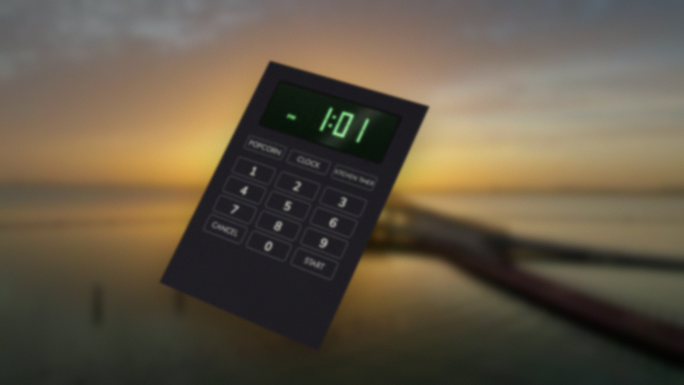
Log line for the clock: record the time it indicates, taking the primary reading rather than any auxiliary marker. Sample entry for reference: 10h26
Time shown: 1h01
